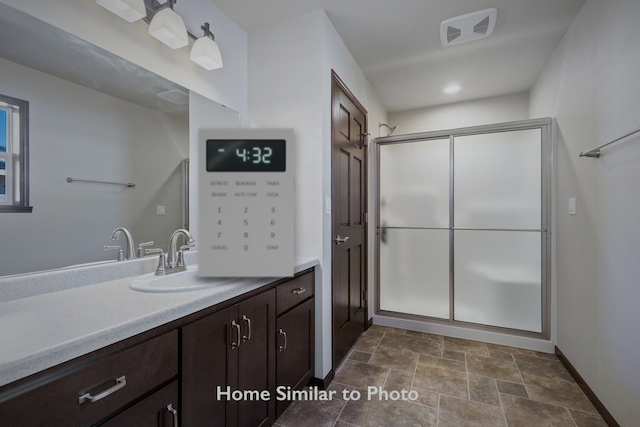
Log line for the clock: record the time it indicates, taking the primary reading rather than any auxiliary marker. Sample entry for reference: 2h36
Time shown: 4h32
